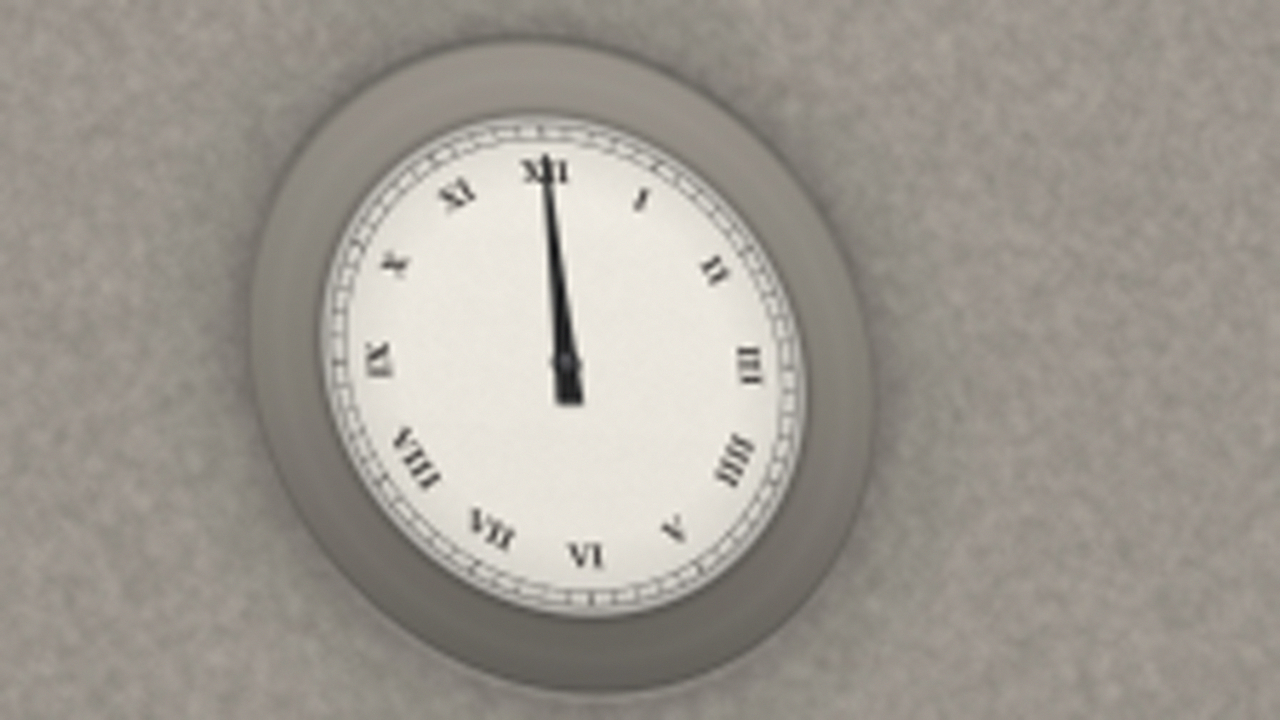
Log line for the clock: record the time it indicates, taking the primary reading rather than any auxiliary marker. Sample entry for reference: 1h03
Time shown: 12h00
